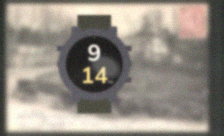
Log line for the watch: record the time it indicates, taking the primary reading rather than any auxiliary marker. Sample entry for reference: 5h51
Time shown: 9h14
